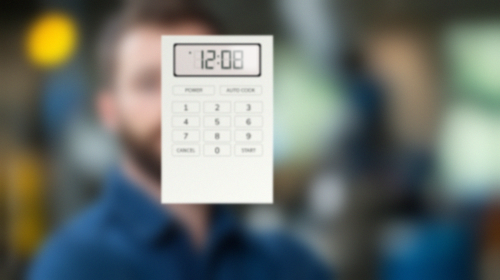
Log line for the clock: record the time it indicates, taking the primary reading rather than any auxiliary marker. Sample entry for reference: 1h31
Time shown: 12h08
